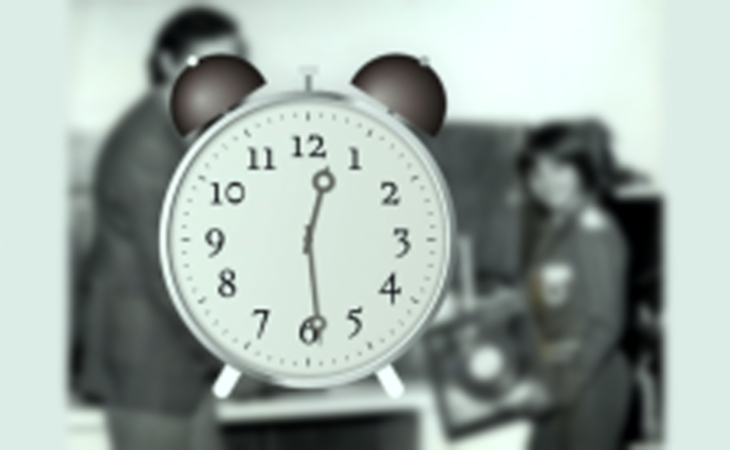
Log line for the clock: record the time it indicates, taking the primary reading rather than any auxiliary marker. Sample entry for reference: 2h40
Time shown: 12h29
